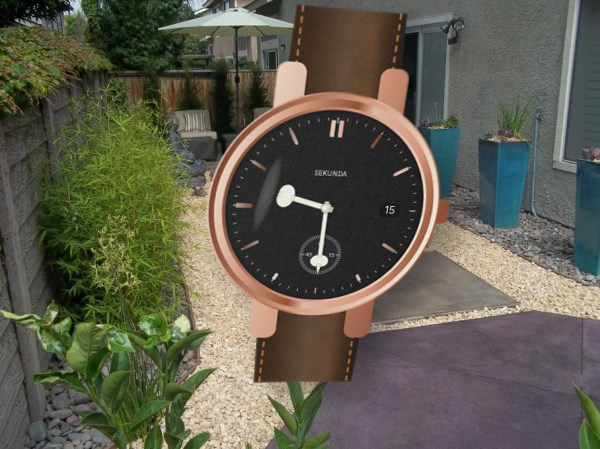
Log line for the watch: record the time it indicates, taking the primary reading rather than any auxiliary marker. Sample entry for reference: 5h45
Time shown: 9h30
